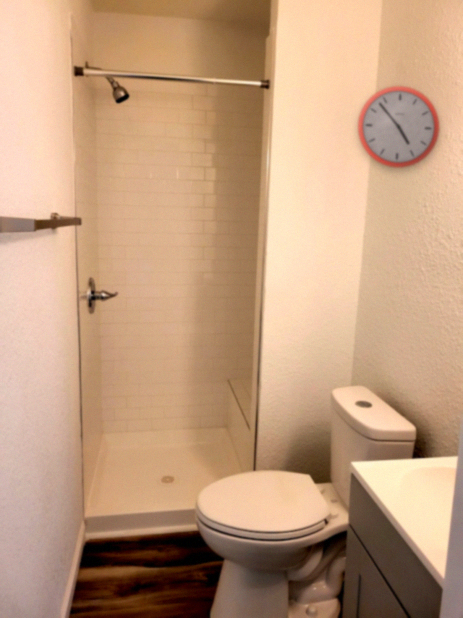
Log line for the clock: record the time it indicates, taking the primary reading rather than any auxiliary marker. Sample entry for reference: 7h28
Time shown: 4h53
